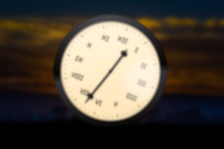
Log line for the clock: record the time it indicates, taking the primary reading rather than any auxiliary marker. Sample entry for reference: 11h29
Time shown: 12h33
